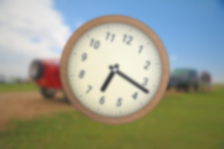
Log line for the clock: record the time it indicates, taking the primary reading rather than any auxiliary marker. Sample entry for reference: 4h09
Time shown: 6h17
